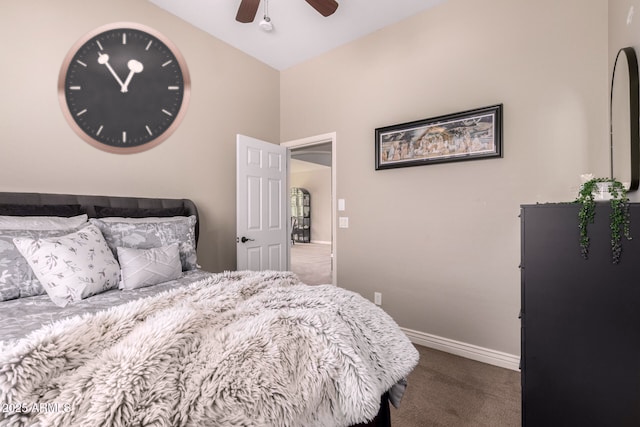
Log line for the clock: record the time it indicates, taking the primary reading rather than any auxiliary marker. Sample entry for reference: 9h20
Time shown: 12h54
